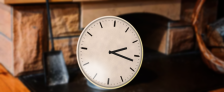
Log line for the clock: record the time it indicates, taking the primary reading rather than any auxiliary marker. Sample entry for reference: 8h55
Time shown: 2h17
